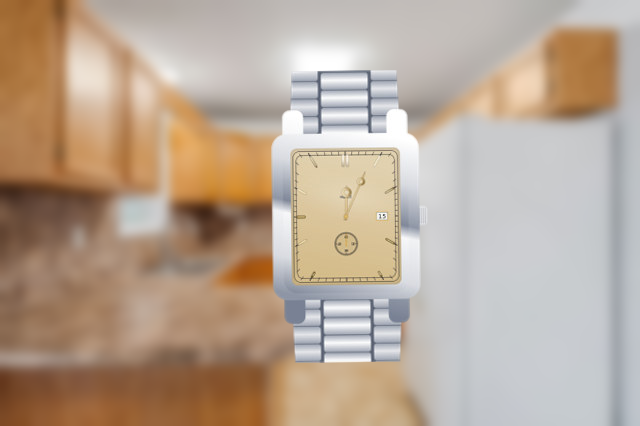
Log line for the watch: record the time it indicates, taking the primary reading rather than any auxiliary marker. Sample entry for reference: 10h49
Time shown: 12h04
